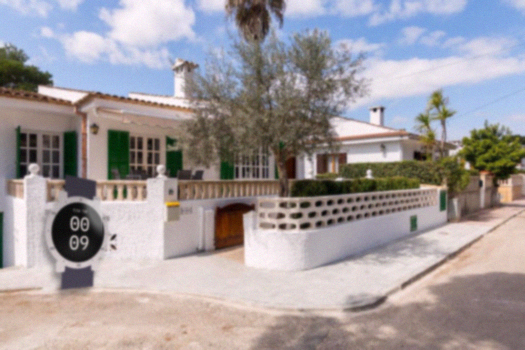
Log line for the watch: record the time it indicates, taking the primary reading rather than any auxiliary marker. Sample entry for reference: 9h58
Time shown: 0h09
